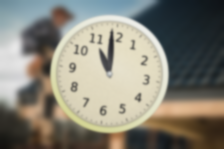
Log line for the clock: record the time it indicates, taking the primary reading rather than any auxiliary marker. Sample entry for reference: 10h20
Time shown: 10h59
